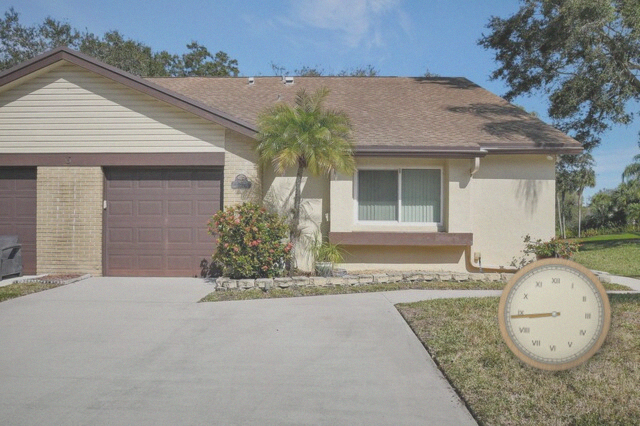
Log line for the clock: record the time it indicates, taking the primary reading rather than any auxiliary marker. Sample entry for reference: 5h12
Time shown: 8h44
